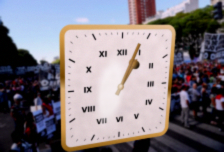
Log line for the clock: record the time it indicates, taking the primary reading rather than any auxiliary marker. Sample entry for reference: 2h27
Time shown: 1h04
